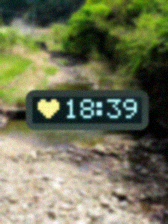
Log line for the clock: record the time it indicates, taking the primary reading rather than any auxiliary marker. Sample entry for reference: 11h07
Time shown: 18h39
